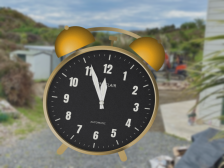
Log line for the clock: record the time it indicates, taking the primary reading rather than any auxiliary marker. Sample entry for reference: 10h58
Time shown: 11h56
